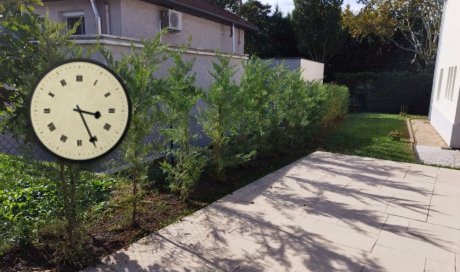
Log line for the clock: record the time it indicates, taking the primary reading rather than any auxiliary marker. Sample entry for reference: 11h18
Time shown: 3h26
